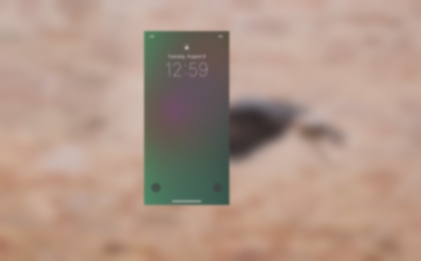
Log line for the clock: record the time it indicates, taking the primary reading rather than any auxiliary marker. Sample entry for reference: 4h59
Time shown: 12h59
